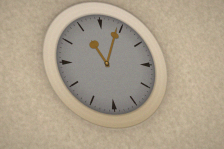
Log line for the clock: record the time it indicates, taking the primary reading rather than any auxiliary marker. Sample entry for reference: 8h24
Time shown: 11h04
